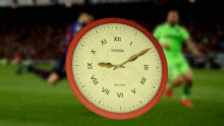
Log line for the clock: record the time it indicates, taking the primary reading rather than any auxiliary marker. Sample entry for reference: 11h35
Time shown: 9h10
